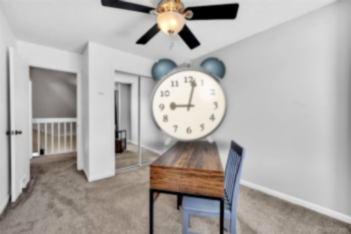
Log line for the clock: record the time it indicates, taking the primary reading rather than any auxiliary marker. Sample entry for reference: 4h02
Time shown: 9h02
